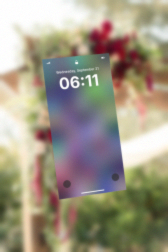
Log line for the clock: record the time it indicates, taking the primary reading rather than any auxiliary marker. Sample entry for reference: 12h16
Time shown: 6h11
